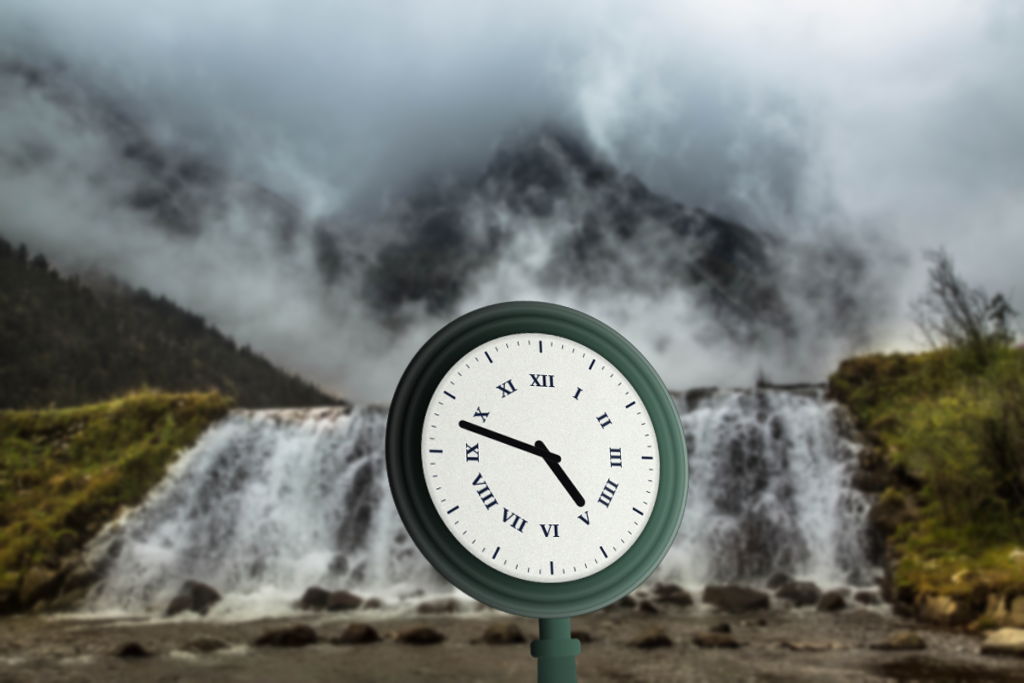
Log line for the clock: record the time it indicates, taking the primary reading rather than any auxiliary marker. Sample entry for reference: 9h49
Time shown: 4h48
